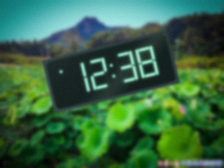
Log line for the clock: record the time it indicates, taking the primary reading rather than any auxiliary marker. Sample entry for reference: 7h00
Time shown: 12h38
